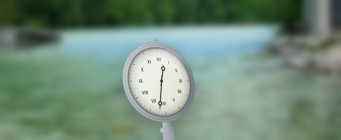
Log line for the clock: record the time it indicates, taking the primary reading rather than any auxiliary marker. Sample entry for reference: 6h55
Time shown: 12h32
